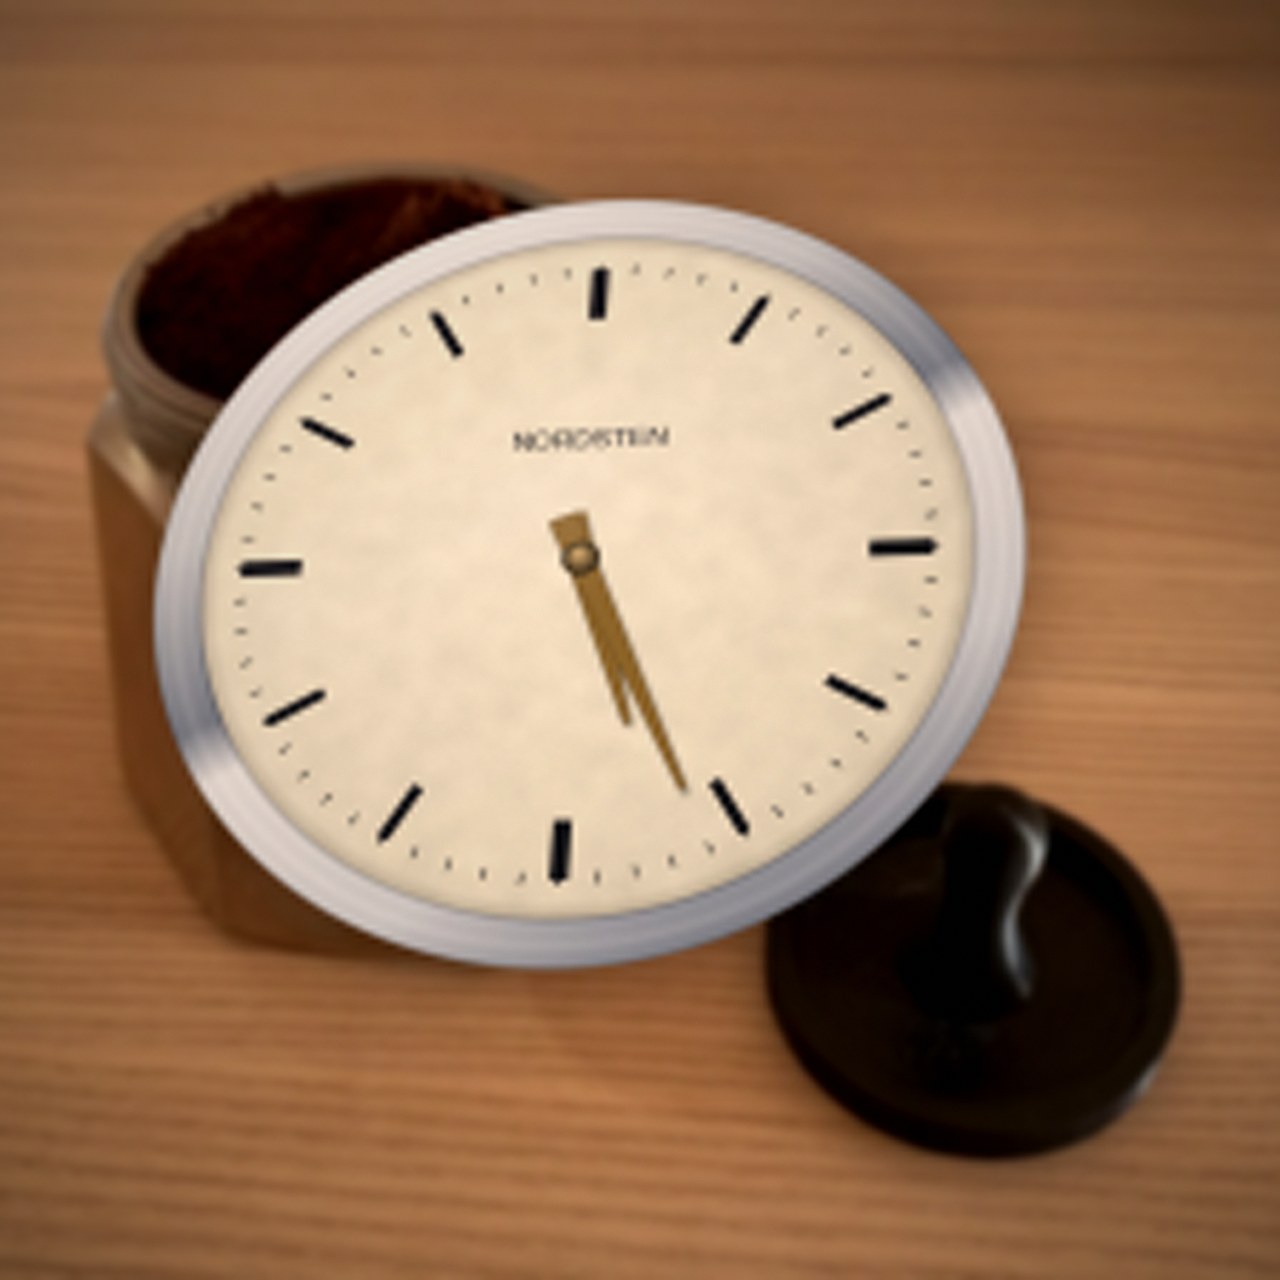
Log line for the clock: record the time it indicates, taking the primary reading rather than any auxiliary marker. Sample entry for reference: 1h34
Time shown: 5h26
